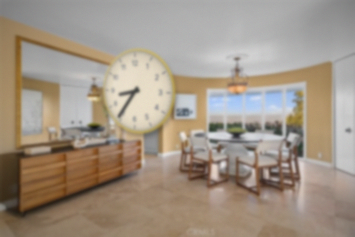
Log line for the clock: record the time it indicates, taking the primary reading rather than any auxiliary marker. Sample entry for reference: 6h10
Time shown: 8h36
